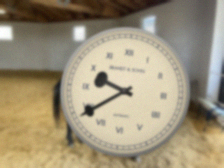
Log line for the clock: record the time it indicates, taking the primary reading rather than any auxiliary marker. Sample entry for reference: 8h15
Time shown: 9h39
